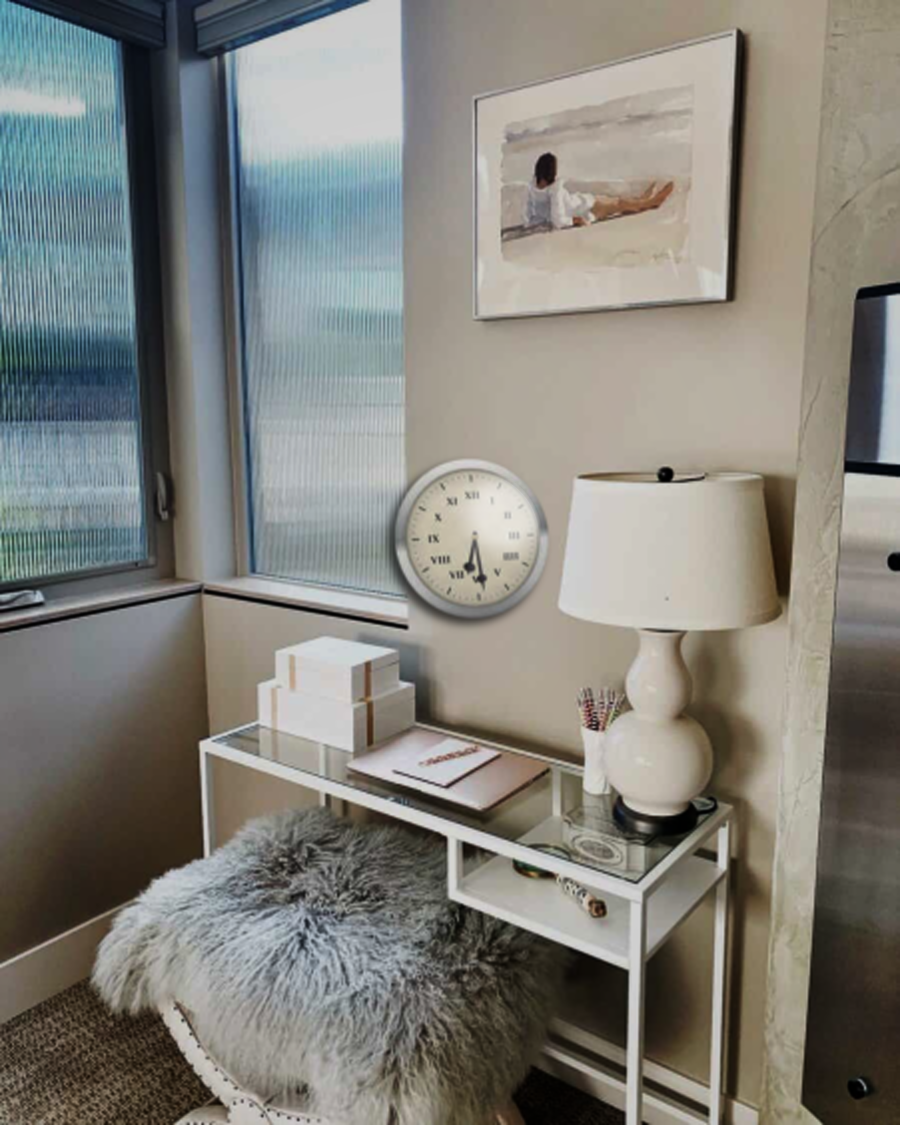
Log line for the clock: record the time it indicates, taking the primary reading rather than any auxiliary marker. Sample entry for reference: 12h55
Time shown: 6h29
